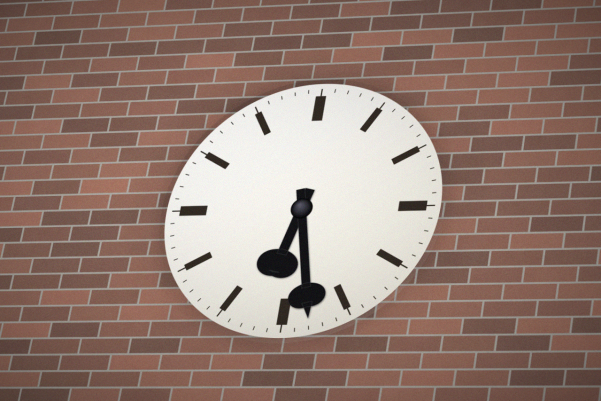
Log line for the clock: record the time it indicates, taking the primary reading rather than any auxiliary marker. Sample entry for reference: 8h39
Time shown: 6h28
